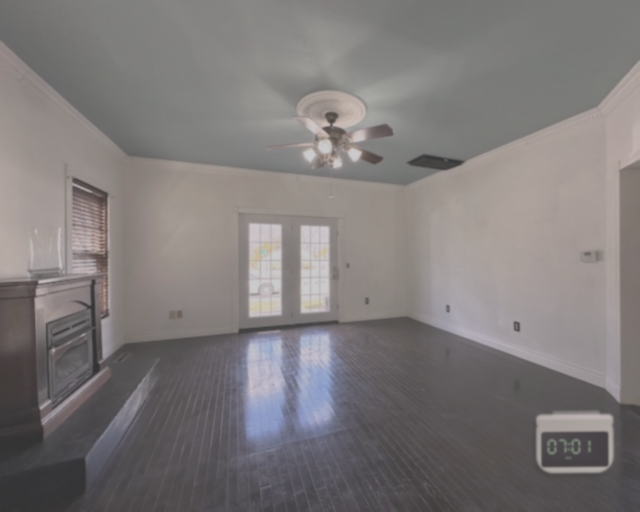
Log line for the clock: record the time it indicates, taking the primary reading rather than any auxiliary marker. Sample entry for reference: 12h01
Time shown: 7h01
